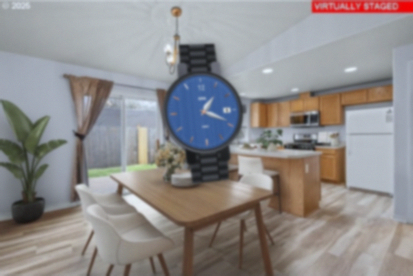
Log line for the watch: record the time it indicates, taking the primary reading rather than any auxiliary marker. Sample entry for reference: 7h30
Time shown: 1h19
